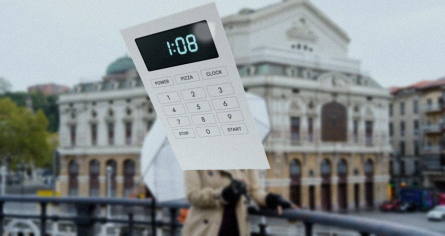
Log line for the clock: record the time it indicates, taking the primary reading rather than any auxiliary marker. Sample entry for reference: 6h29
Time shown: 1h08
